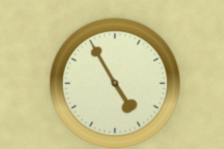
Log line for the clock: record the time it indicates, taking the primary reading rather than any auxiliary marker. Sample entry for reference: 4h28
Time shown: 4h55
